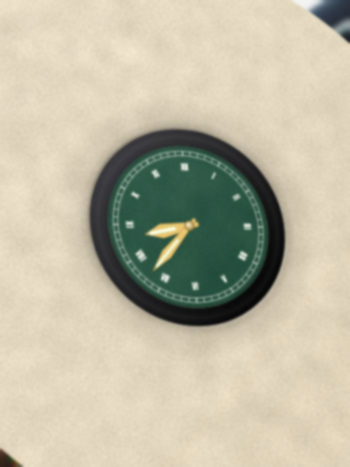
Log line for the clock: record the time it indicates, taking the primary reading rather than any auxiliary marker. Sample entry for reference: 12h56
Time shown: 8h37
